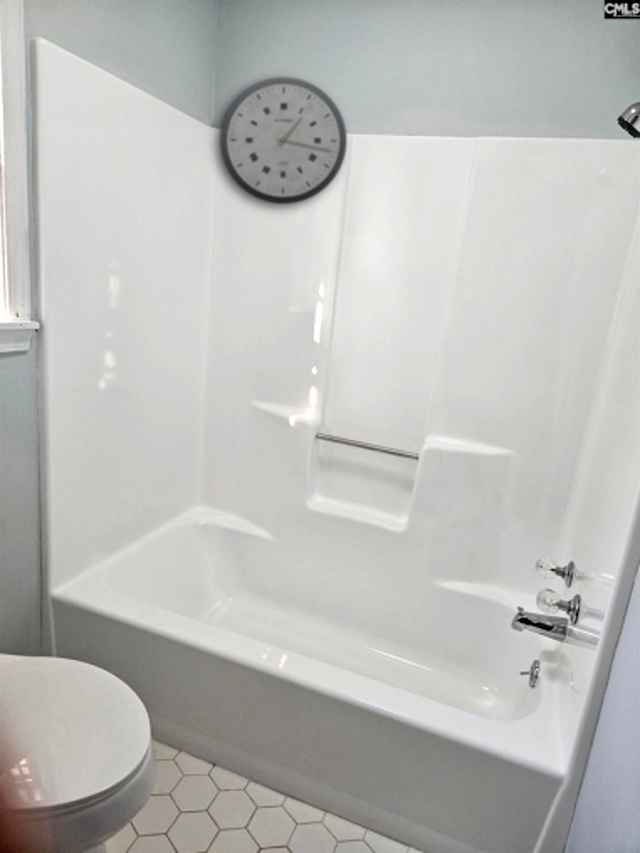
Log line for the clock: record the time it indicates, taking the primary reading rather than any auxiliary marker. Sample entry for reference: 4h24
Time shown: 1h17
